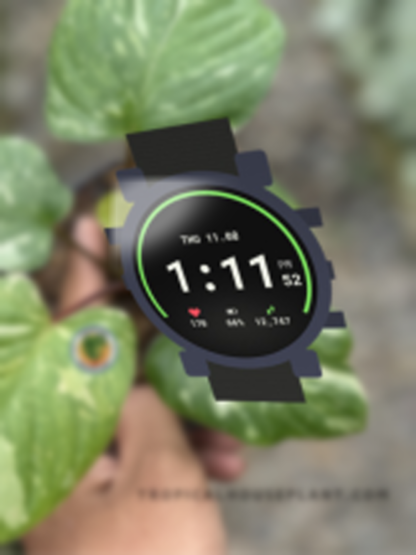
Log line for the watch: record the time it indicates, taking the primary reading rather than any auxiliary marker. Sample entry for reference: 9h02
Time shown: 1h11
